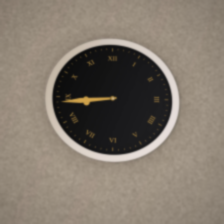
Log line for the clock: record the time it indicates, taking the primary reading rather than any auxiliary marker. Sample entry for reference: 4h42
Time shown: 8h44
